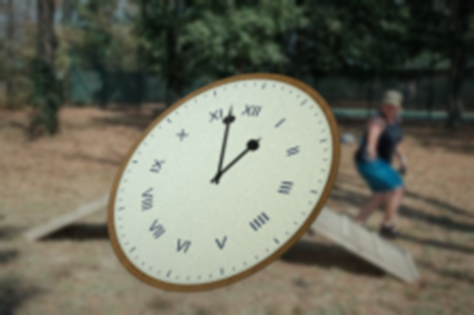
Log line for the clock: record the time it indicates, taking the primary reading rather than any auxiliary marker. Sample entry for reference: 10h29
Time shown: 12h57
